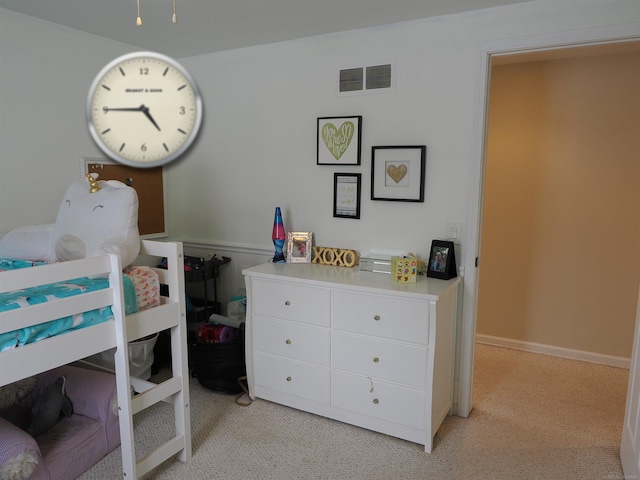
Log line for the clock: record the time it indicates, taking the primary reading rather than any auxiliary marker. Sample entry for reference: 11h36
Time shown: 4h45
